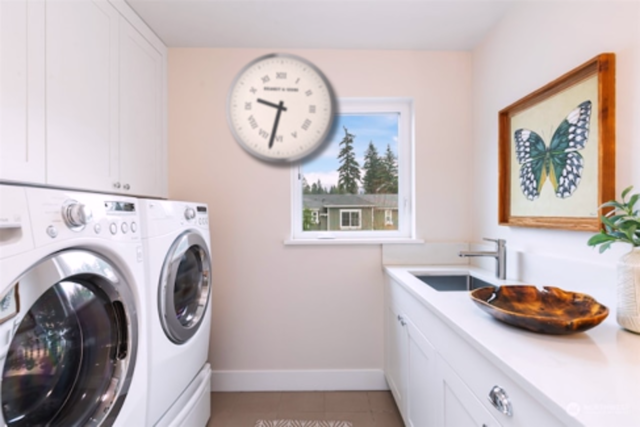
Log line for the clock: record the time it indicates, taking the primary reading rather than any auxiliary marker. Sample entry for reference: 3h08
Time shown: 9h32
